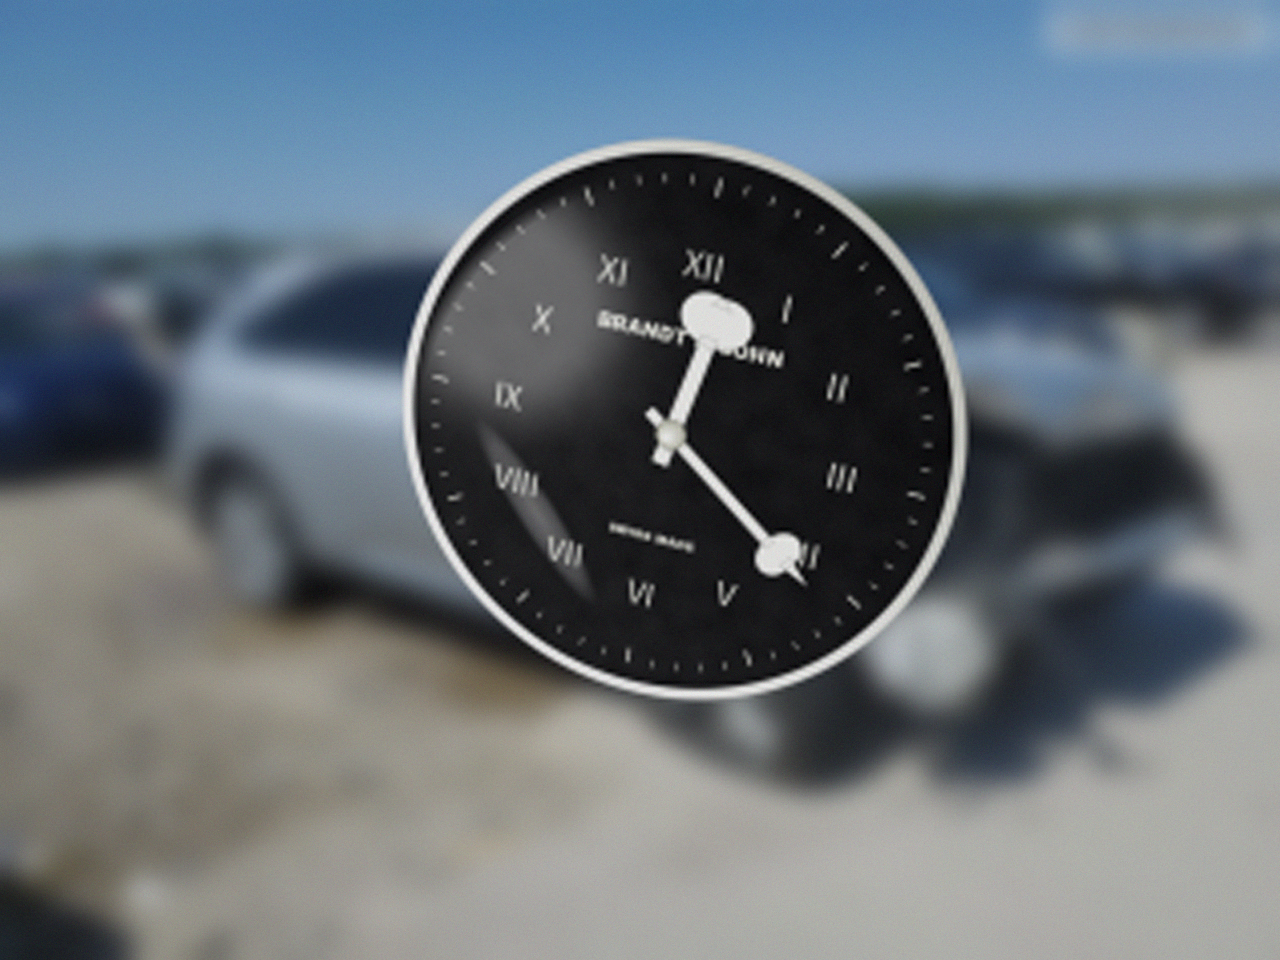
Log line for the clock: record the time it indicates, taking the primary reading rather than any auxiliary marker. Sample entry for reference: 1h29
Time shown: 12h21
